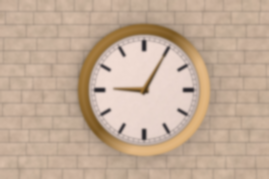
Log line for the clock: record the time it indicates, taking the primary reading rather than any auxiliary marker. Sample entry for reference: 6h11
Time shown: 9h05
